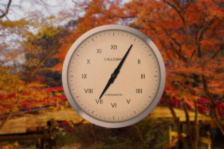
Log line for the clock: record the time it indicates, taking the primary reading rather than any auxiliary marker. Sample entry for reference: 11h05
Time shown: 7h05
